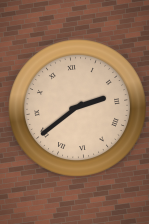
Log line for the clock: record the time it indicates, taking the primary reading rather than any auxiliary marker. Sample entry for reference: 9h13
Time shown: 2h40
